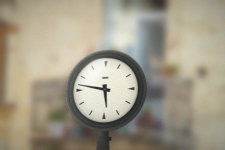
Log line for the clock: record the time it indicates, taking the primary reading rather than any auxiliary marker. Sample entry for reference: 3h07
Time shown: 5h47
